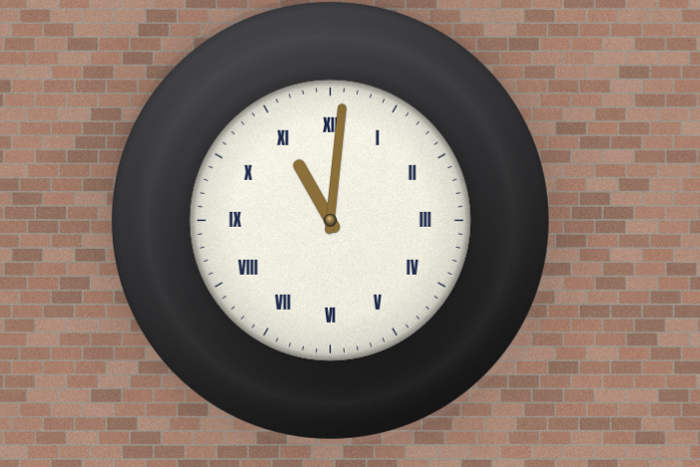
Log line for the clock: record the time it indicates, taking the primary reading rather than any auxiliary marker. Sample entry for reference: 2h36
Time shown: 11h01
